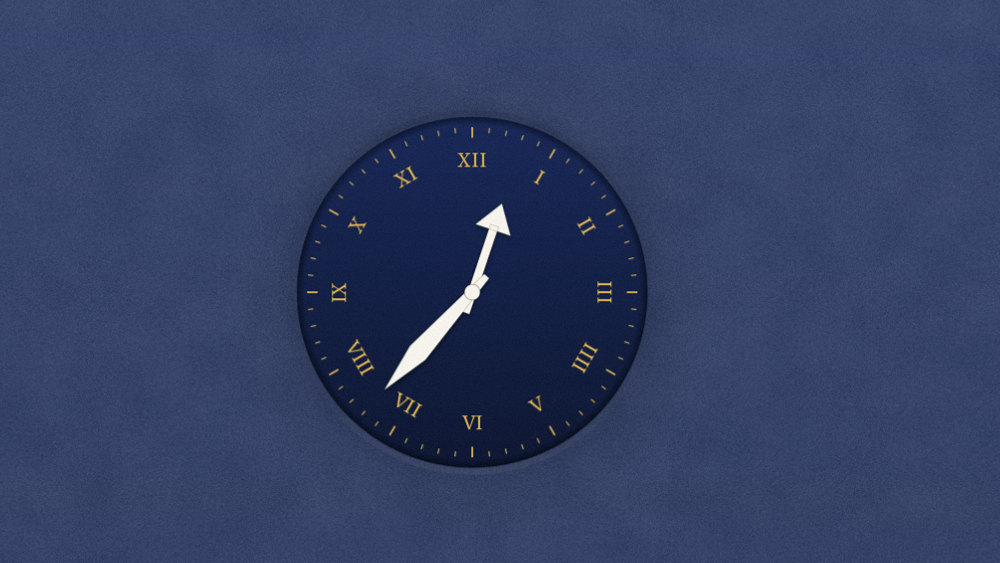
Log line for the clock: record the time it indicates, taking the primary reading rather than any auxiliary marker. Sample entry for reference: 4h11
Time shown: 12h37
